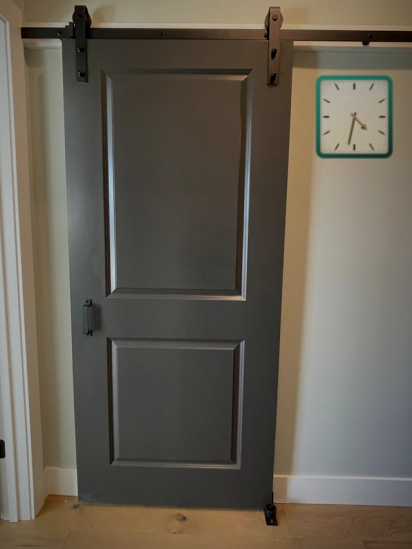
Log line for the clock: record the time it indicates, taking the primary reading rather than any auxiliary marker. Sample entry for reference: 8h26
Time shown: 4h32
